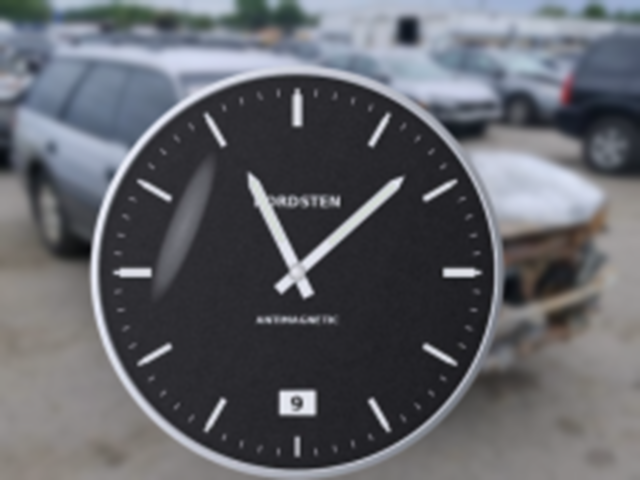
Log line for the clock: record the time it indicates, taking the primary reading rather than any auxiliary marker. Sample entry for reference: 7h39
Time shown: 11h08
